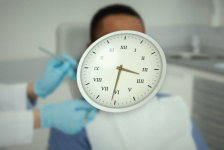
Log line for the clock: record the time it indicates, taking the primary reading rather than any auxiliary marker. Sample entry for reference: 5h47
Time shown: 3h31
